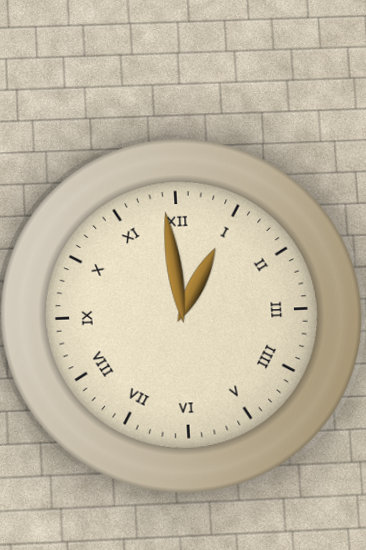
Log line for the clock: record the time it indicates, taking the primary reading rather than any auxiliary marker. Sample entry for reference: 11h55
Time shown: 12h59
